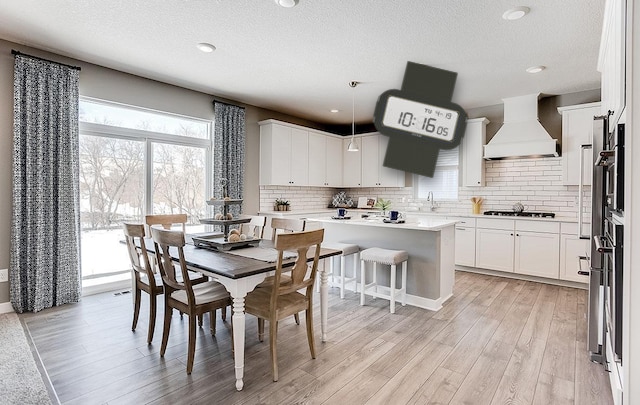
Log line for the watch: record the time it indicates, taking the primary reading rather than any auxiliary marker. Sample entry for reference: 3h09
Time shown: 10h16
